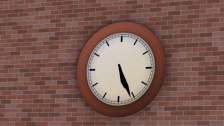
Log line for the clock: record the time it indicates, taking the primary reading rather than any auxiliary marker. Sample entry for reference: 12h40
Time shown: 5h26
